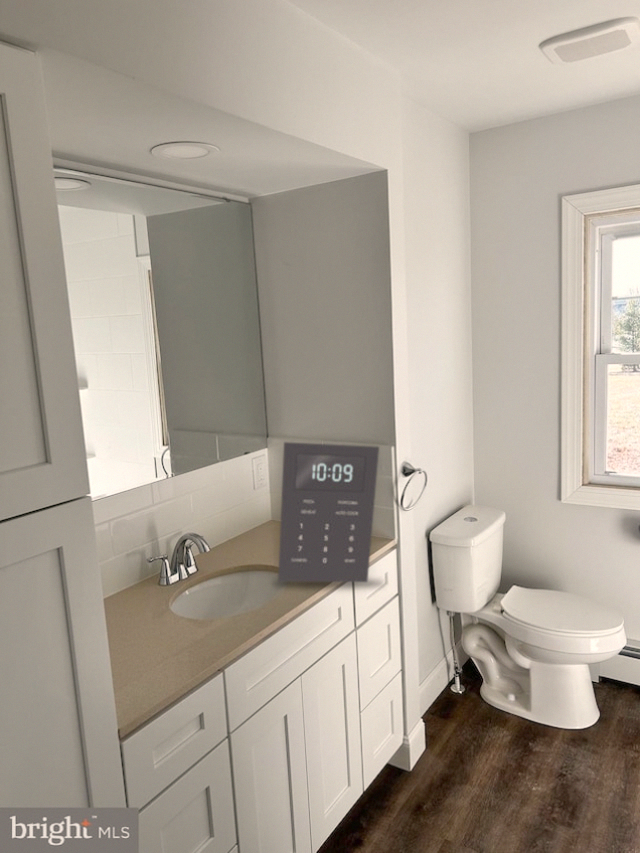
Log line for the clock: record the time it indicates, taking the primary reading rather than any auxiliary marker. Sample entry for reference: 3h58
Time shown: 10h09
